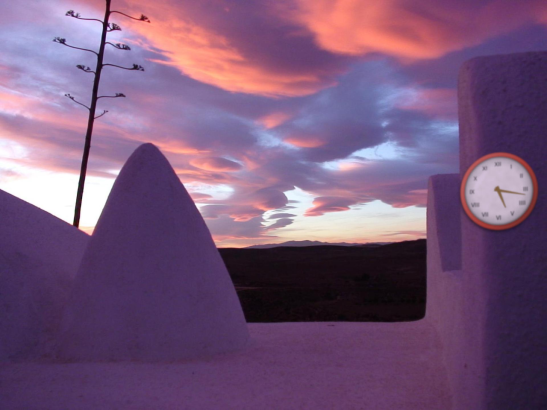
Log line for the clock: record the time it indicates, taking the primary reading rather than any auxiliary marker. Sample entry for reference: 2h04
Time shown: 5h17
